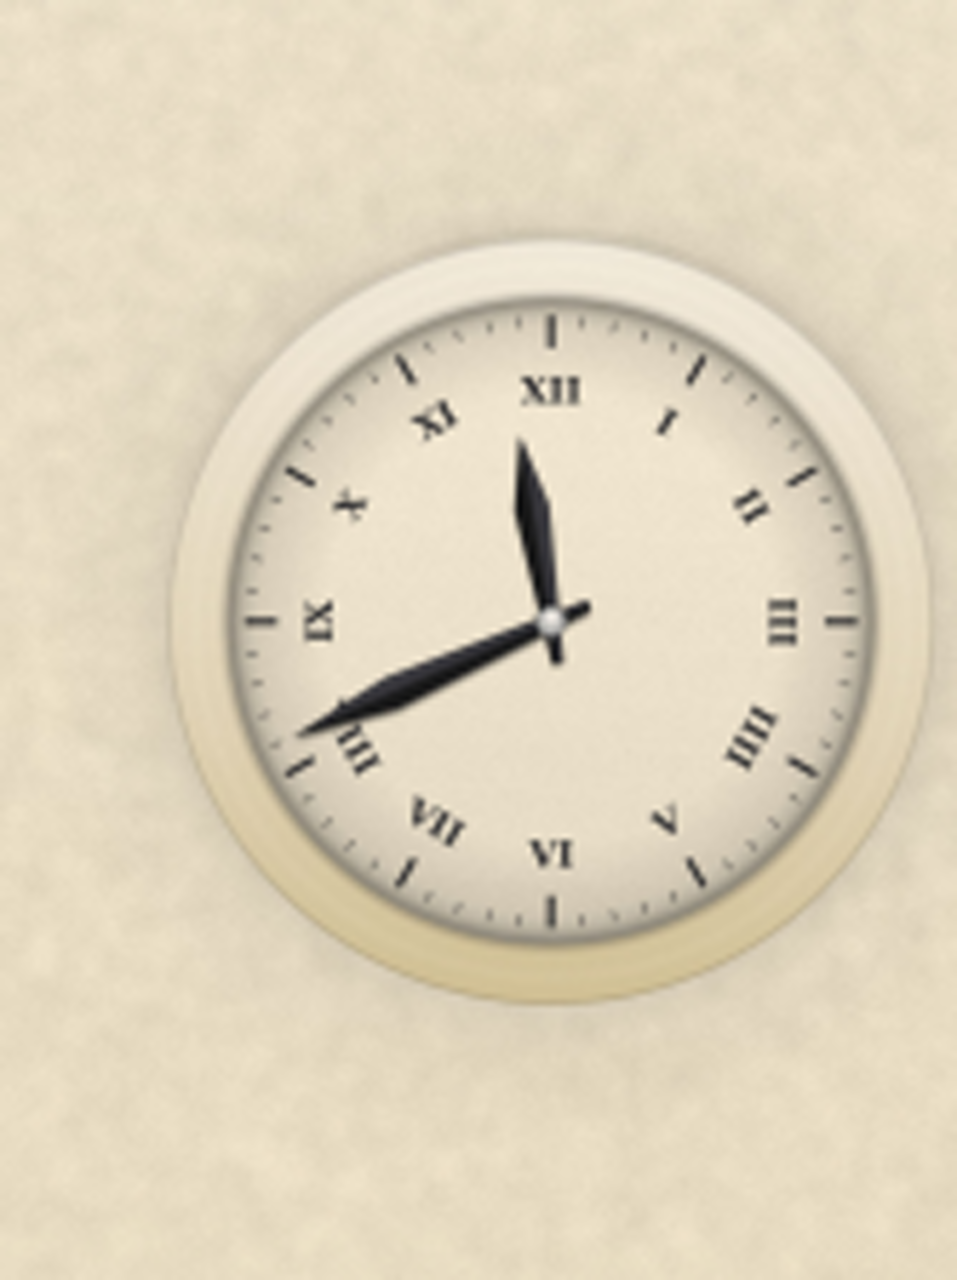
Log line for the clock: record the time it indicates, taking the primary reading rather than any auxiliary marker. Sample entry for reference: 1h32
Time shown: 11h41
